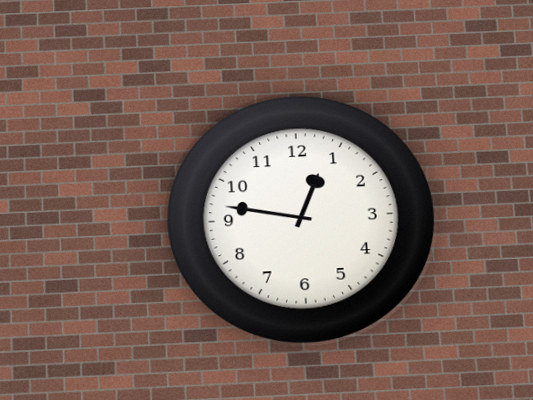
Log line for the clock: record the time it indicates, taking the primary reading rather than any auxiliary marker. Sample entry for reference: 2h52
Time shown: 12h47
